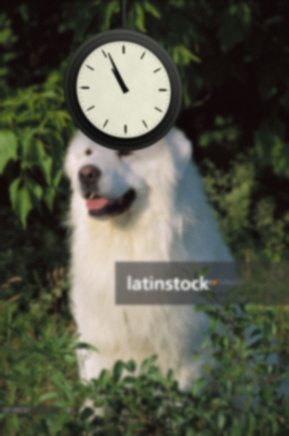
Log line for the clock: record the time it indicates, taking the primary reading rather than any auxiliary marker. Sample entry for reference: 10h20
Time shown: 10h56
